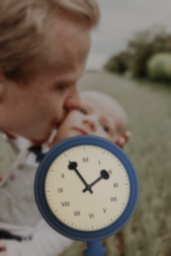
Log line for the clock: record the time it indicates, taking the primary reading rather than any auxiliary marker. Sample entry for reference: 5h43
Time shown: 1h55
